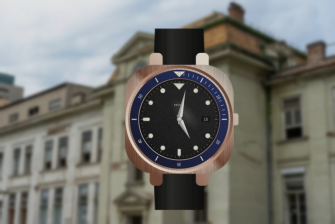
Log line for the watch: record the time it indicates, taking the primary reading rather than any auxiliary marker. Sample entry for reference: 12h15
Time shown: 5h02
